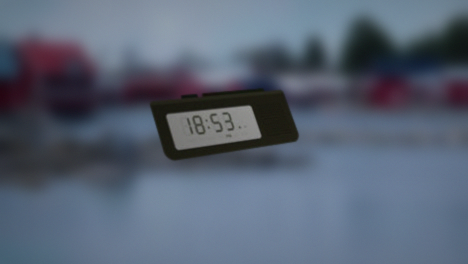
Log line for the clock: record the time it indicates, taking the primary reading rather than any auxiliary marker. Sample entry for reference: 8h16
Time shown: 18h53
